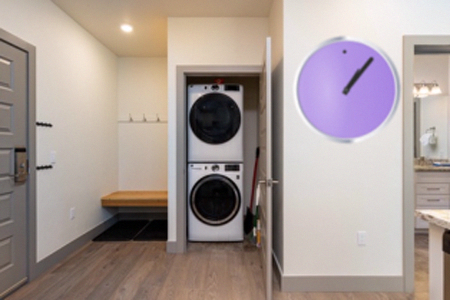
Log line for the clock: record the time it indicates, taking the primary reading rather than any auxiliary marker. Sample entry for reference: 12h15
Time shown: 1h07
